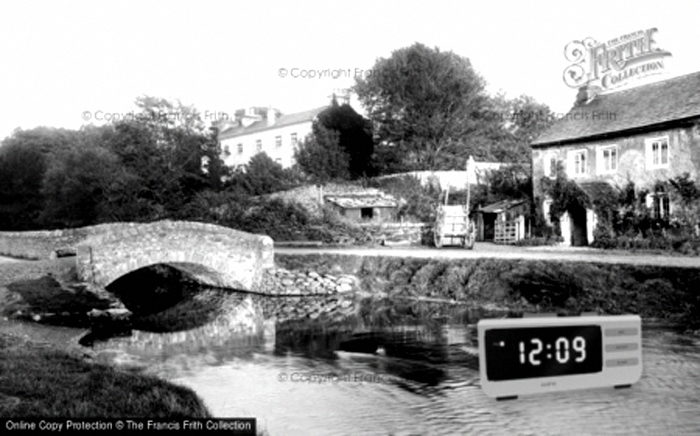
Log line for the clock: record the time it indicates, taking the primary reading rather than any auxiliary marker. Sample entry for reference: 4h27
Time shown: 12h09
